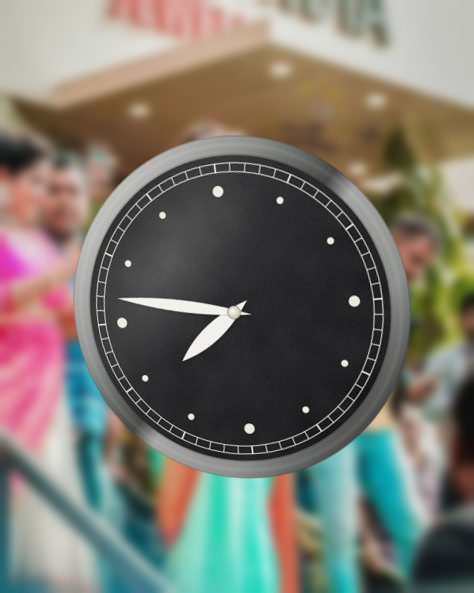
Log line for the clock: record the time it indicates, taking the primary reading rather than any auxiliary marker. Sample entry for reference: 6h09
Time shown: 7h47
